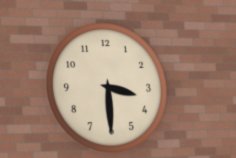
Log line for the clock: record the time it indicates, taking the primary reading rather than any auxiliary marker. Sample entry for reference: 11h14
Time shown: 3h30
